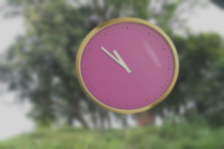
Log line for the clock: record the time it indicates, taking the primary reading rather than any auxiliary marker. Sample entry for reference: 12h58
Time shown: 10h52
